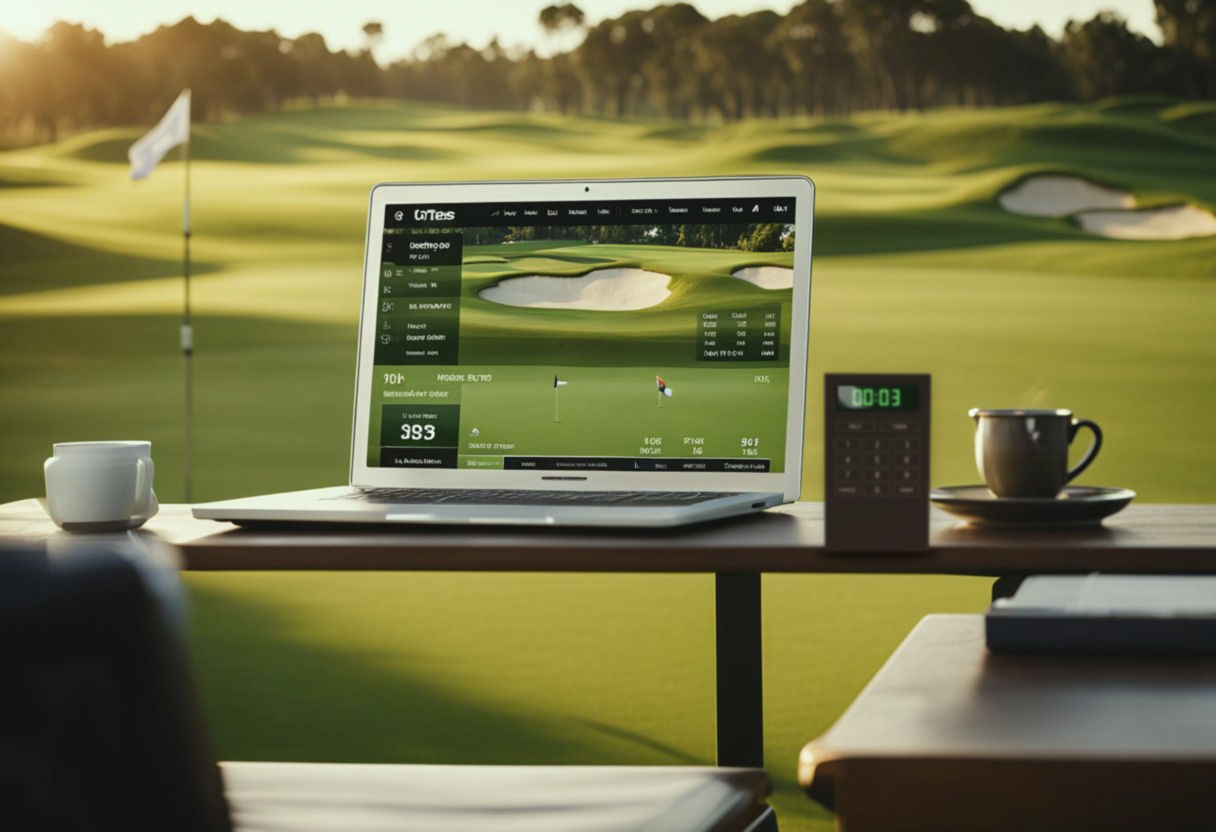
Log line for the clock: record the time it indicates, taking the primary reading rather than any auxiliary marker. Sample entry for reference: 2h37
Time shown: 0h03
